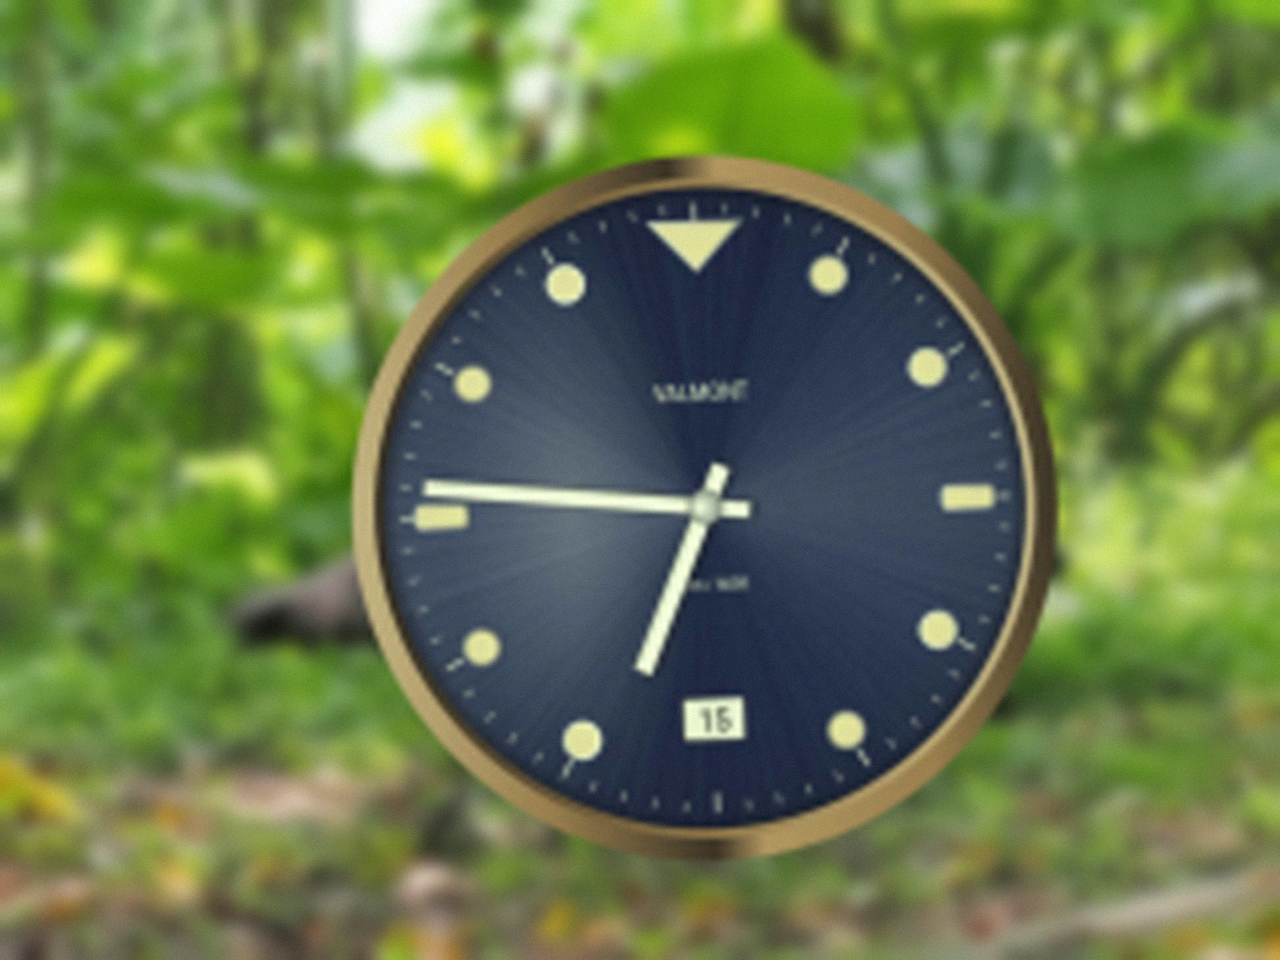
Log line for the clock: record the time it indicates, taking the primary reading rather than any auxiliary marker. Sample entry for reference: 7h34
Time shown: 6h46
